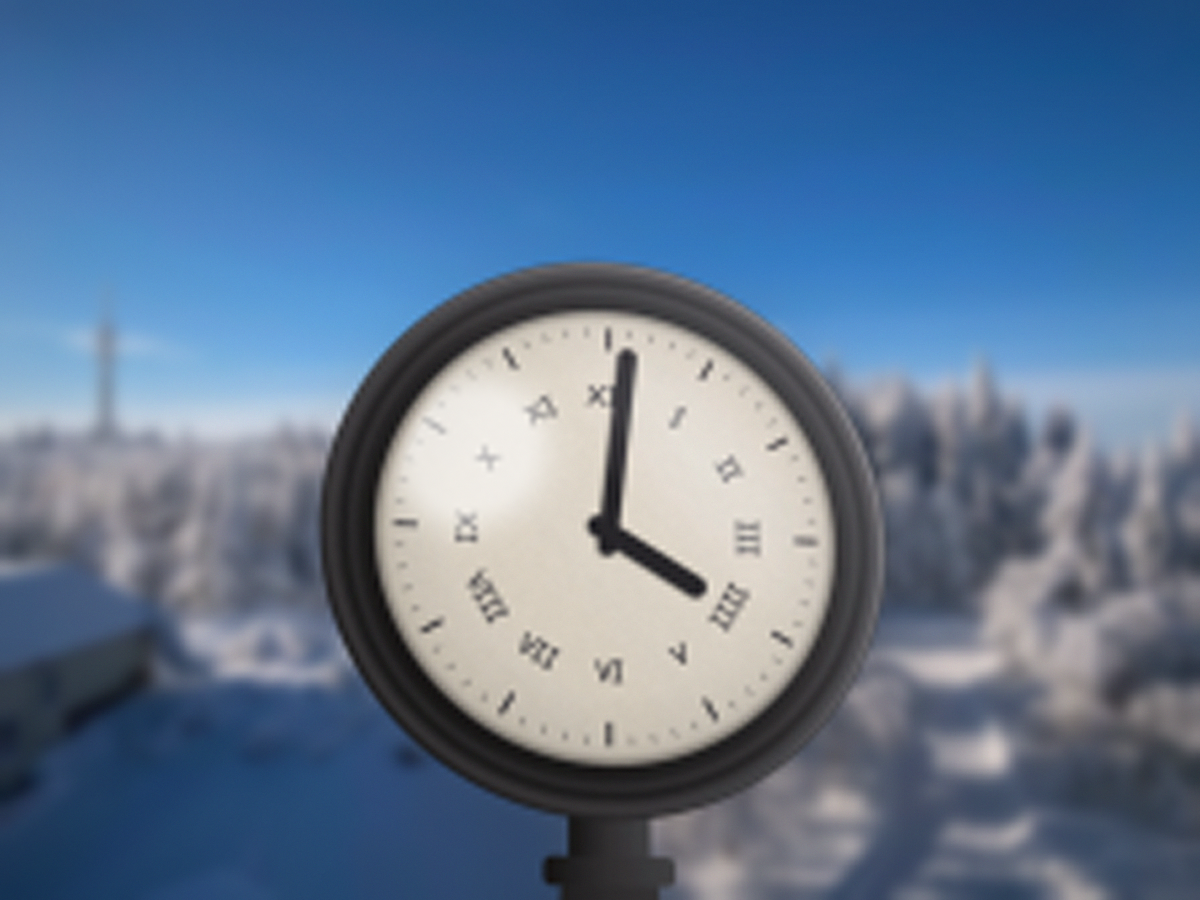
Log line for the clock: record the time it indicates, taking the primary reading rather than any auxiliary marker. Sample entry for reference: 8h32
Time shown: 4h01
